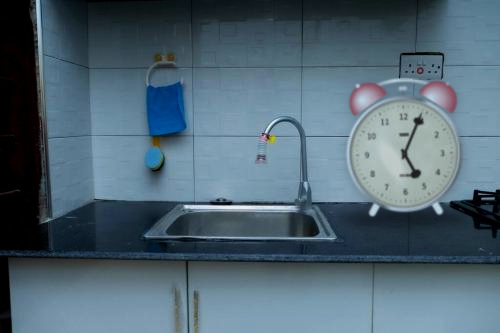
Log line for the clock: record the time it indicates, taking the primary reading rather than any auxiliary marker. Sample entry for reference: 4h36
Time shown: 5h04
